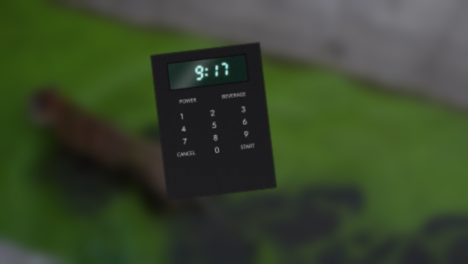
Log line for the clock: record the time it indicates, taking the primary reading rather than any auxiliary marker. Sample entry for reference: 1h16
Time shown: 9h17
